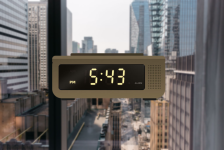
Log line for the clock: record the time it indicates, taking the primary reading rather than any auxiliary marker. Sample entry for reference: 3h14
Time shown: 5h43
